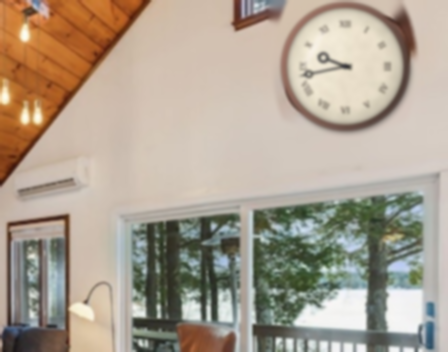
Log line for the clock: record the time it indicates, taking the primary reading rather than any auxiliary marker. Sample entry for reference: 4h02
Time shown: 9h43
